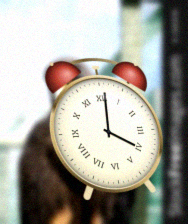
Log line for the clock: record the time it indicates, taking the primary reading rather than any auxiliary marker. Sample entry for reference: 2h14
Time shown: 4h01
